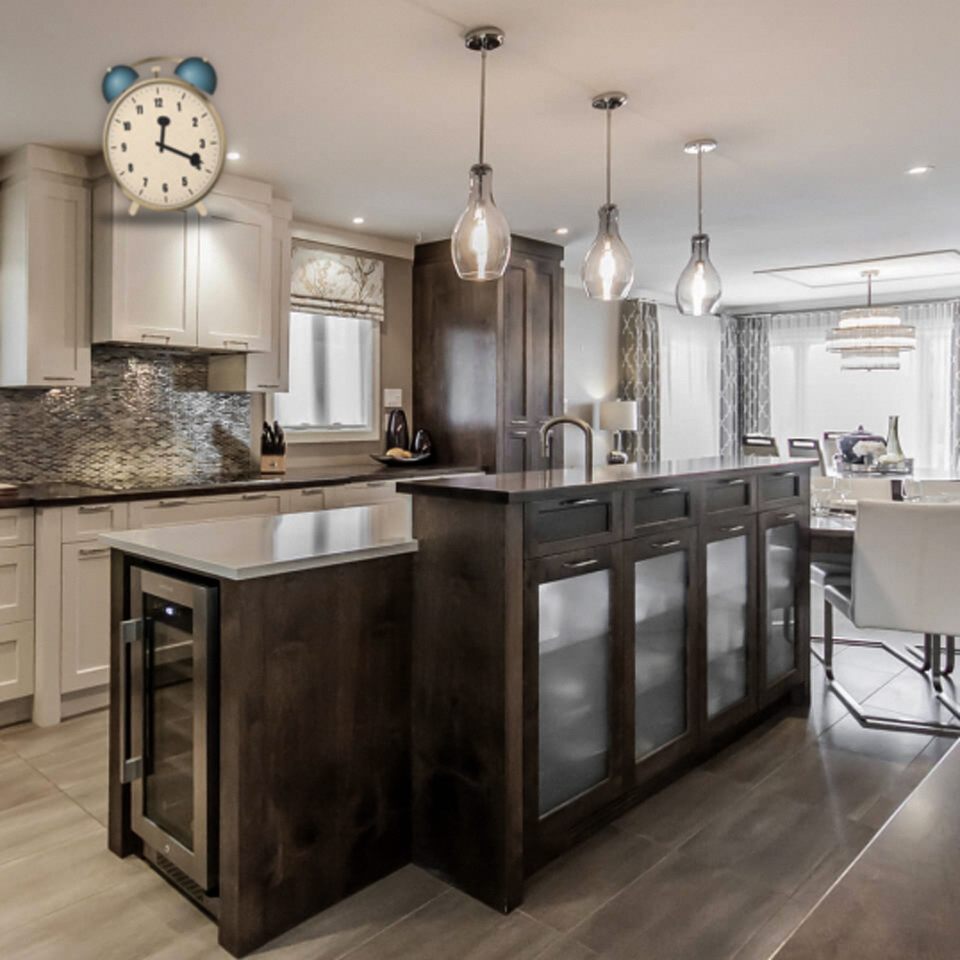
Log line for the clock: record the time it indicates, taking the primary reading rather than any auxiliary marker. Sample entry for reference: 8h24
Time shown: 12h19
